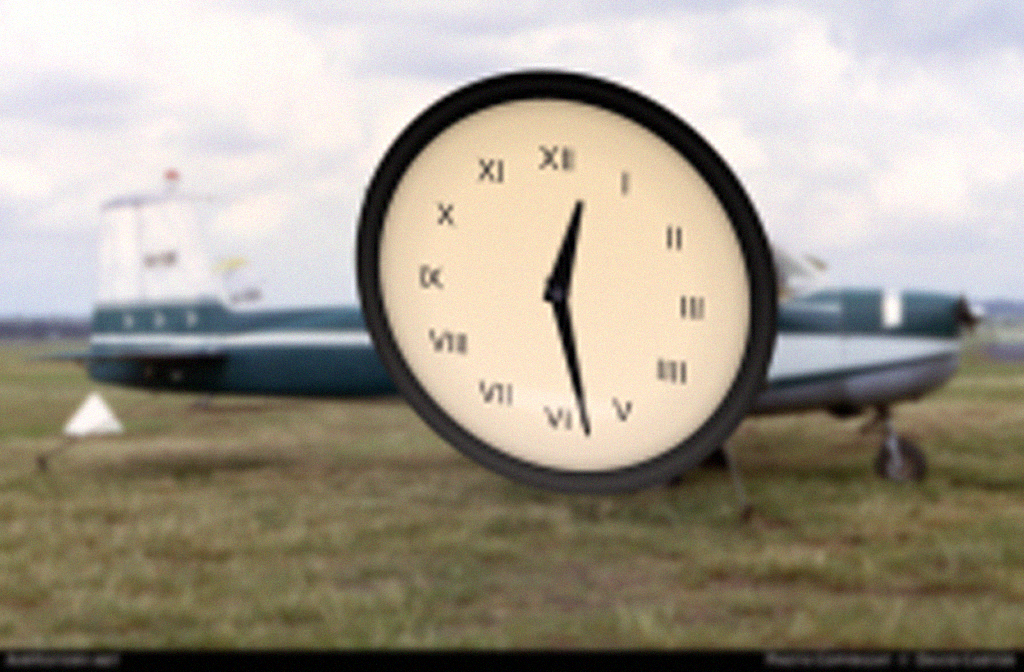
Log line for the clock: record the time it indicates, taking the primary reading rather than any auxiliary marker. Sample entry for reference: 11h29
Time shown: 12h28
